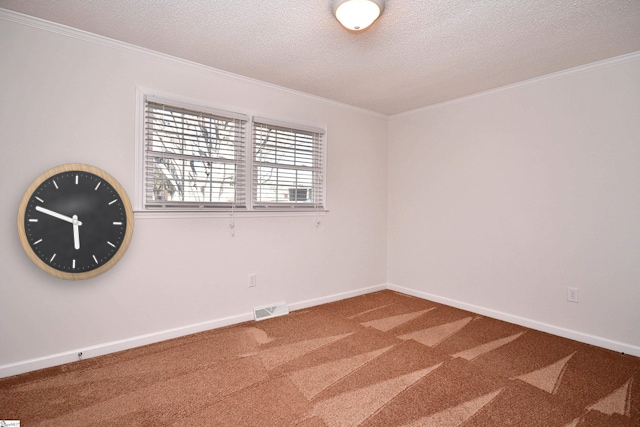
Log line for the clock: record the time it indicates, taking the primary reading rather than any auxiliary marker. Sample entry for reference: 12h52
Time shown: 5h48
